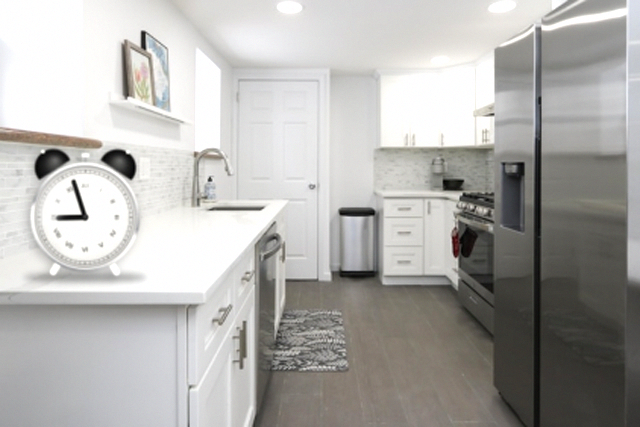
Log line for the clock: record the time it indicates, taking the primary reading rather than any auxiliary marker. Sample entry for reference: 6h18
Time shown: 8h57
